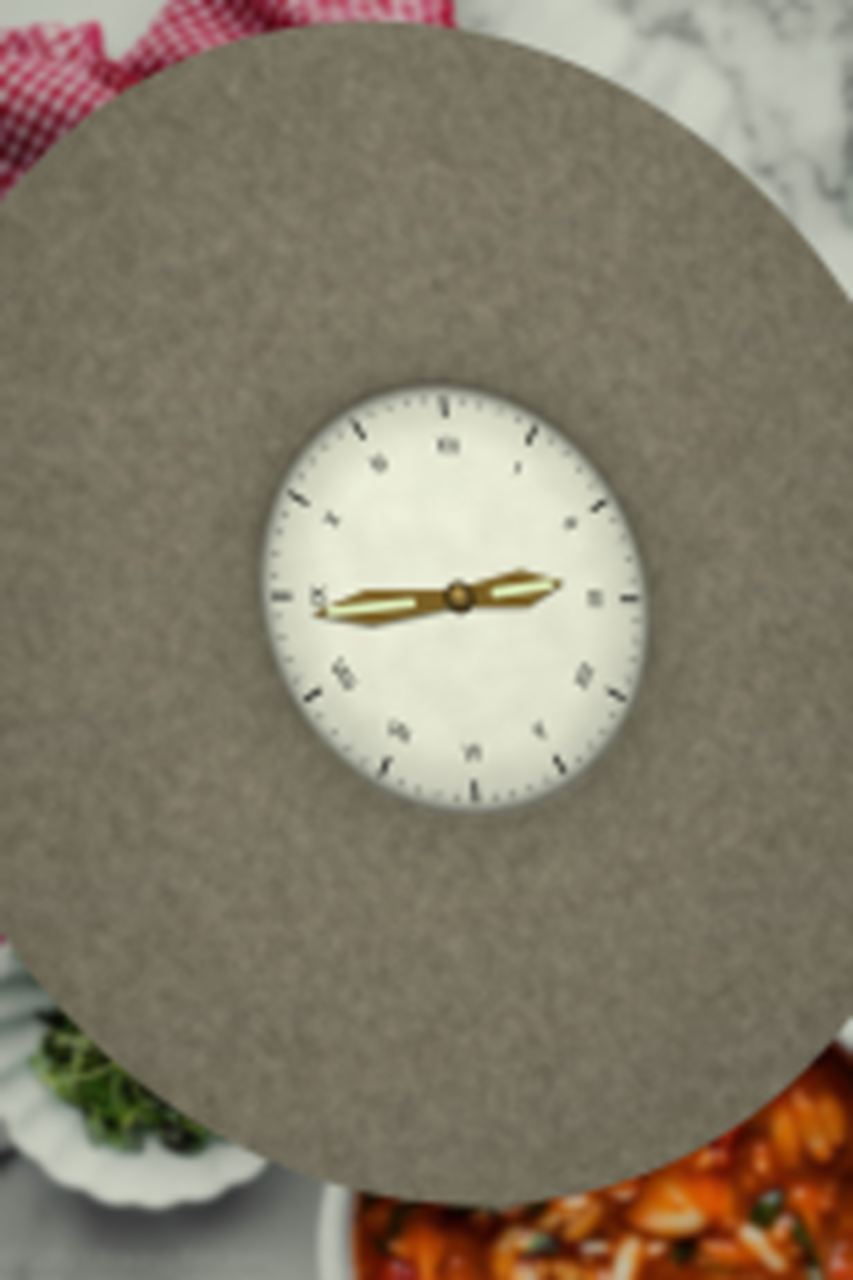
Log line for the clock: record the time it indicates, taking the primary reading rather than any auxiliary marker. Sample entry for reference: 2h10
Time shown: 2h44
